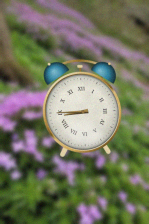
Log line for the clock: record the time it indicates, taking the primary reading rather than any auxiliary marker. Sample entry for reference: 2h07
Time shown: 8h45
